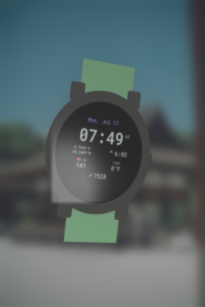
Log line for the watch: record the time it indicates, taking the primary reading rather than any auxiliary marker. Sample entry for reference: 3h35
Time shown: 7h49
